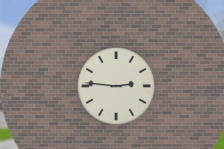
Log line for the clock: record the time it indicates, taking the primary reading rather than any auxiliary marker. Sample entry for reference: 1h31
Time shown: 2h46
